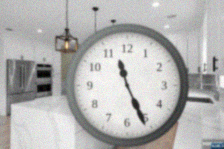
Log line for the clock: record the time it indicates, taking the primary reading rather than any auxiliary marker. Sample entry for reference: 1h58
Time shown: 11h26
